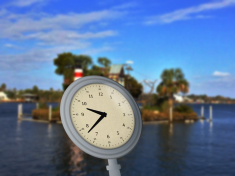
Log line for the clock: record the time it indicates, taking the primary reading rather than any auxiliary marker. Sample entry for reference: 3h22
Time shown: 9h38
